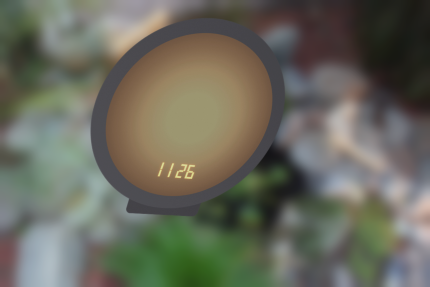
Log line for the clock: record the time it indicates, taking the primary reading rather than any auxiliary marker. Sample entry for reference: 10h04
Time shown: 11h26
